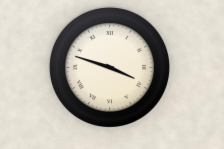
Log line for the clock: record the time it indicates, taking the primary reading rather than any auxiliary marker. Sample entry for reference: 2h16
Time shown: 3h48
